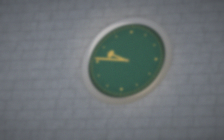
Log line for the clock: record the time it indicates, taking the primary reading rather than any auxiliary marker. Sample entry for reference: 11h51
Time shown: 9h46
